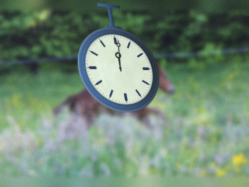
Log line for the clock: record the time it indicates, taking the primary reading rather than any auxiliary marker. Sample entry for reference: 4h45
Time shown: 12h01
